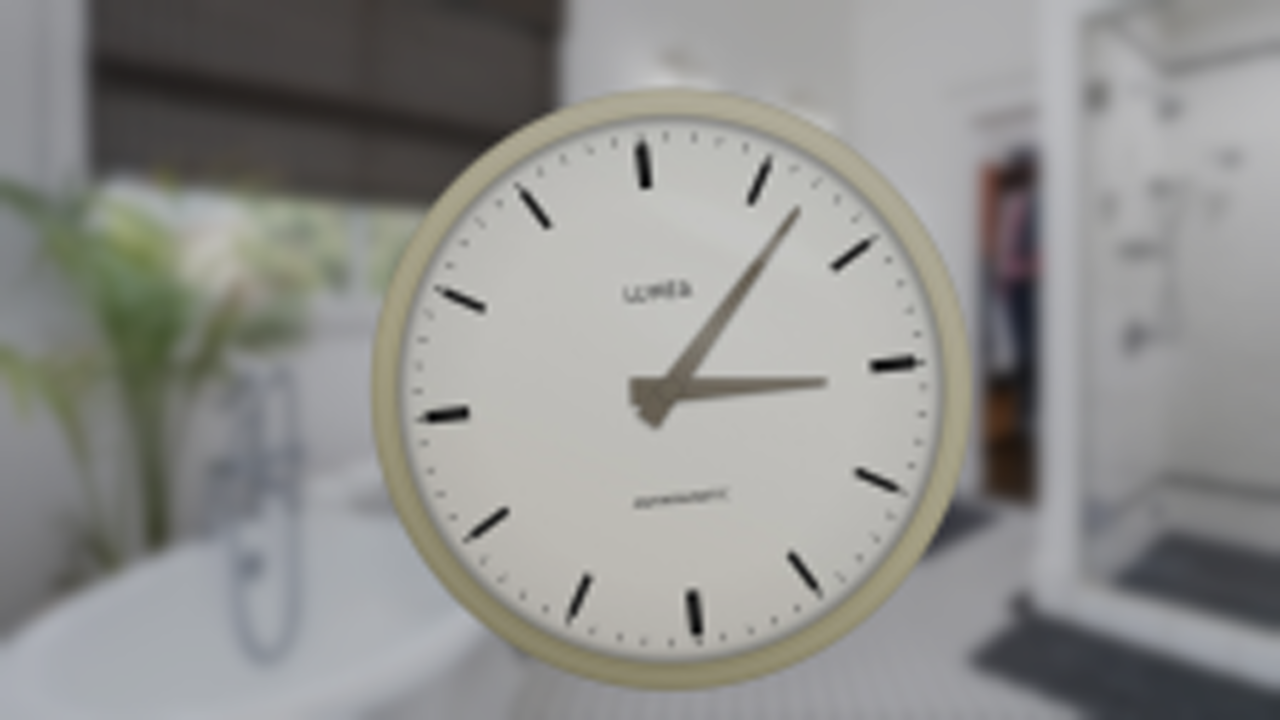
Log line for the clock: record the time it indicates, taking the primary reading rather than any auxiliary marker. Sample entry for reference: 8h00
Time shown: 3h07
